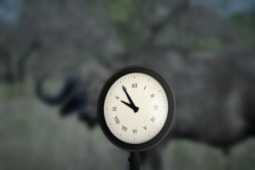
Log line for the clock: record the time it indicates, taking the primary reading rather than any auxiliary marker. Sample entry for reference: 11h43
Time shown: 9h55
